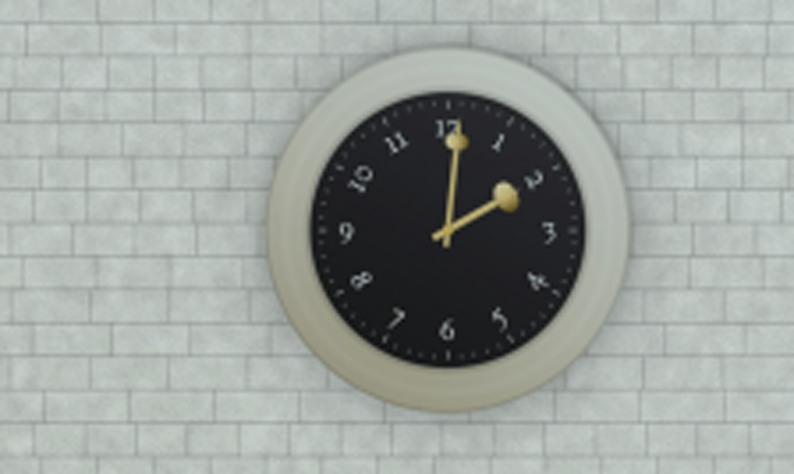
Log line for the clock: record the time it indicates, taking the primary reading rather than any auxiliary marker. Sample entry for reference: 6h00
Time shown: 2h01
